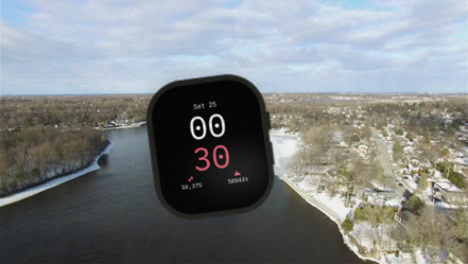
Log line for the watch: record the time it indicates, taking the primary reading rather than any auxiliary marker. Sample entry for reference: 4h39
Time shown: 0h30
